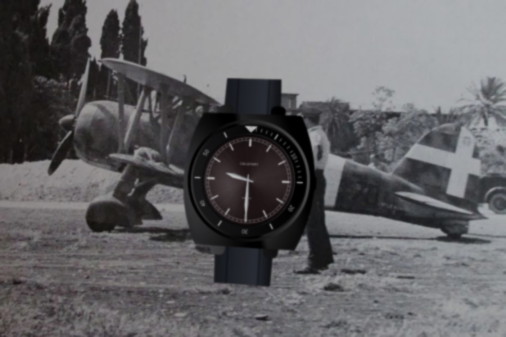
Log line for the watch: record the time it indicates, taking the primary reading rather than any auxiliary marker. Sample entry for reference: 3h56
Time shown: 9h30
